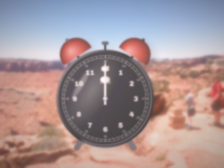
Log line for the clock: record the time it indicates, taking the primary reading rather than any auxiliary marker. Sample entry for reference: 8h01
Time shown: 12h00
